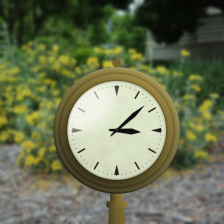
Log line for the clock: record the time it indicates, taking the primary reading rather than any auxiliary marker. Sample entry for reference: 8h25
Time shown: 3h08
